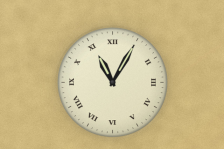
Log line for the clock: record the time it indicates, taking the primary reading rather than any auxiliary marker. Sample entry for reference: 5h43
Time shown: 11h05
